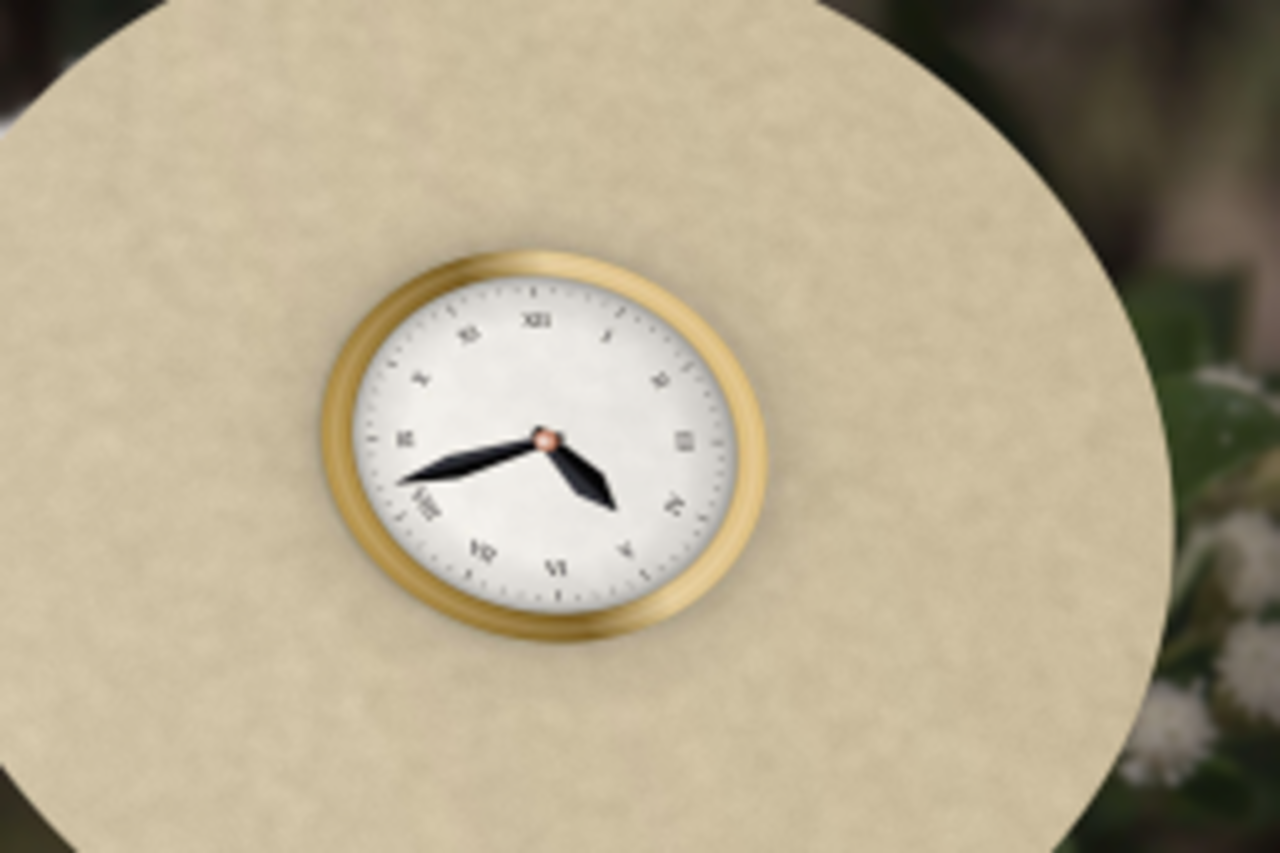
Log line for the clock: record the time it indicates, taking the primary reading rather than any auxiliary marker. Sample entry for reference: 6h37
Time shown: 4h42
